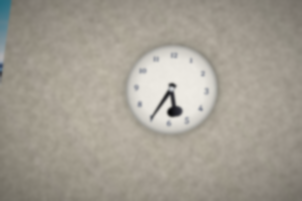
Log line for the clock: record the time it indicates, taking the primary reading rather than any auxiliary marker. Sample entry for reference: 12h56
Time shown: 5h35
